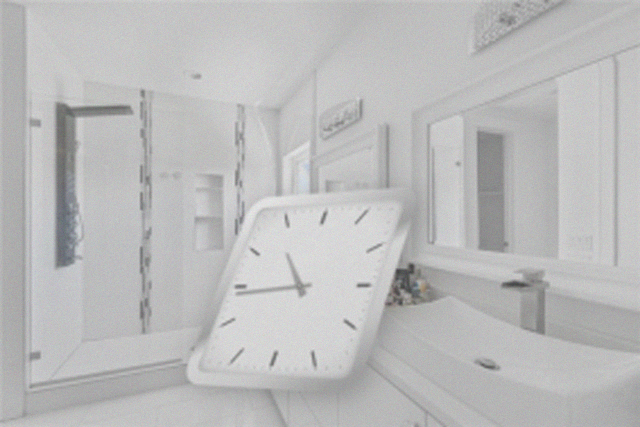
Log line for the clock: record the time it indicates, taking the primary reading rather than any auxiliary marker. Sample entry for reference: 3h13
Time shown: 10h44
